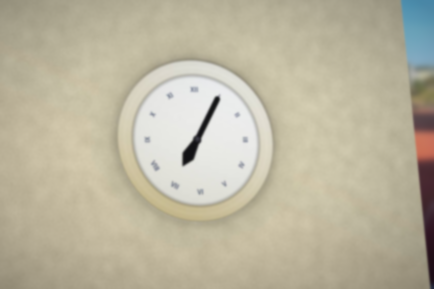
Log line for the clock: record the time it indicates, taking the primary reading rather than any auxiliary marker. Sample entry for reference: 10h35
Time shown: 7h05
